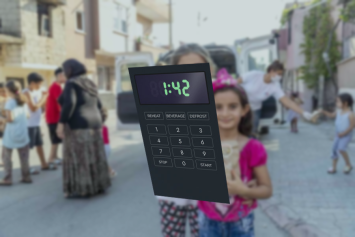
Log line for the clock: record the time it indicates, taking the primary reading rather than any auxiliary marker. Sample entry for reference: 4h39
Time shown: 1h42
